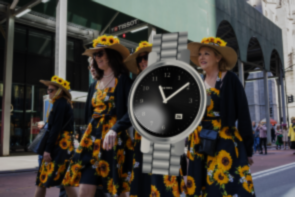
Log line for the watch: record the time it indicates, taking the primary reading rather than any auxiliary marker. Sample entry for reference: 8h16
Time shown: 11h09
